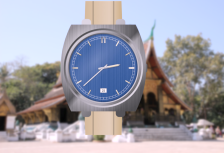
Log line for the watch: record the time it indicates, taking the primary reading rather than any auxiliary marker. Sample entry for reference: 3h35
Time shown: 2h38
